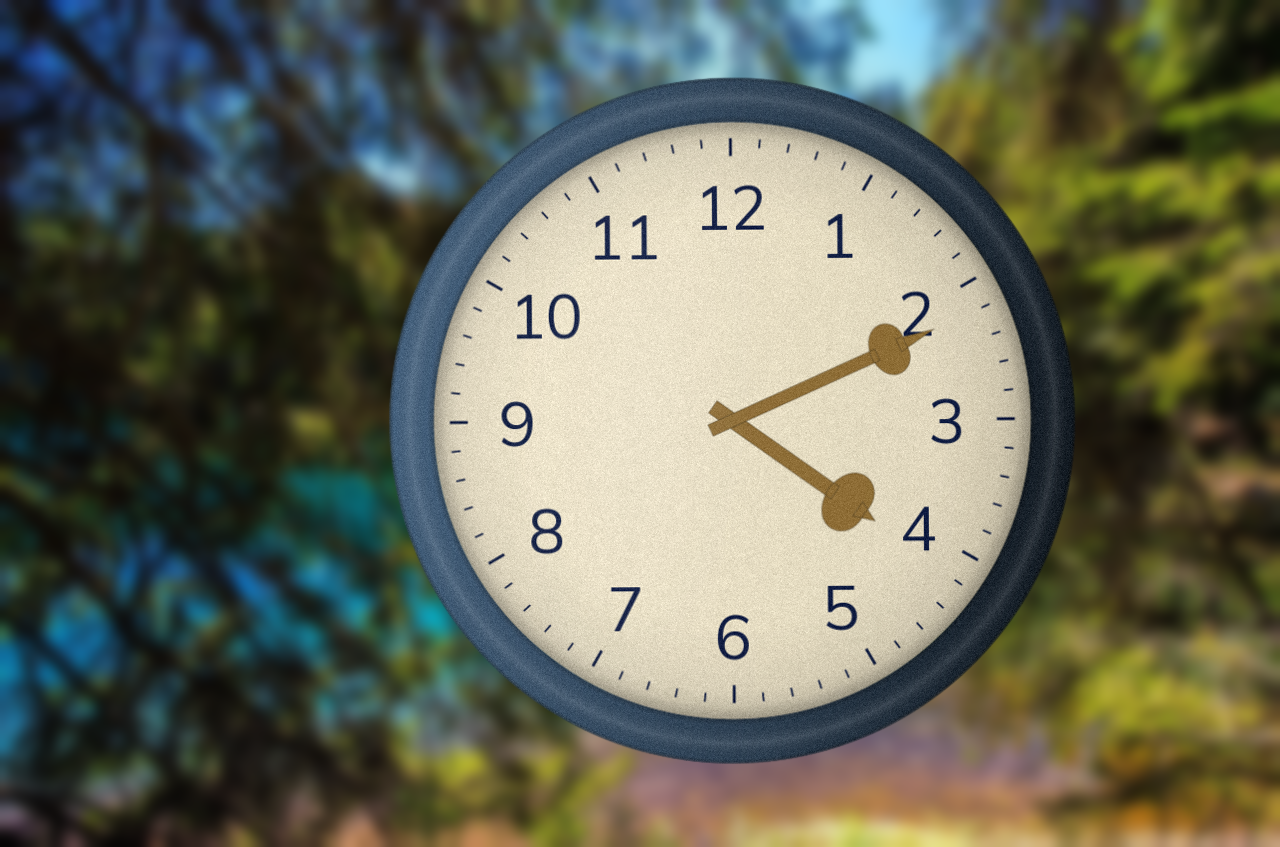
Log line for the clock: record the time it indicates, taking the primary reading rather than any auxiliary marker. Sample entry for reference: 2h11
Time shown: 4h11
